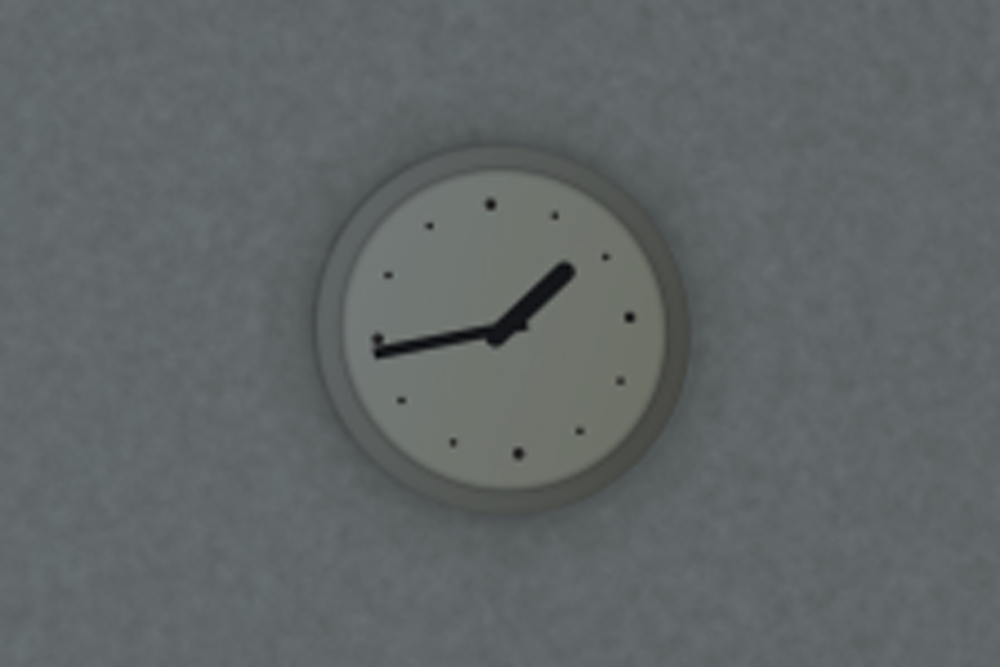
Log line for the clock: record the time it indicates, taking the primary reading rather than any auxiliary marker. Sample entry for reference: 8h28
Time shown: 1h44
